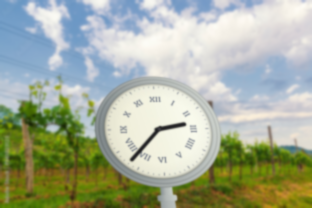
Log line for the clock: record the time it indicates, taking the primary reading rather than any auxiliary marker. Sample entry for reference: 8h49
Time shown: 2h37
